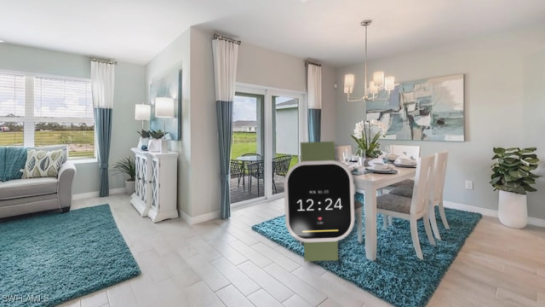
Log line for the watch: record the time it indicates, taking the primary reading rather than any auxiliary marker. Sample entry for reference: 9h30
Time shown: 12h24
